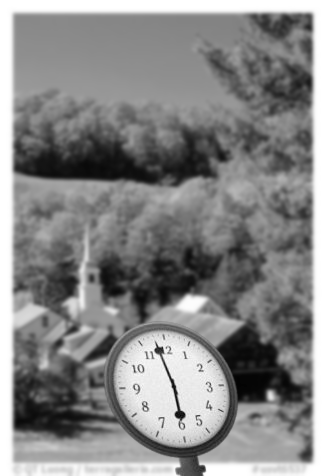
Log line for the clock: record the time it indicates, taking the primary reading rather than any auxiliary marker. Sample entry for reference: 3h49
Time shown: 5h58
